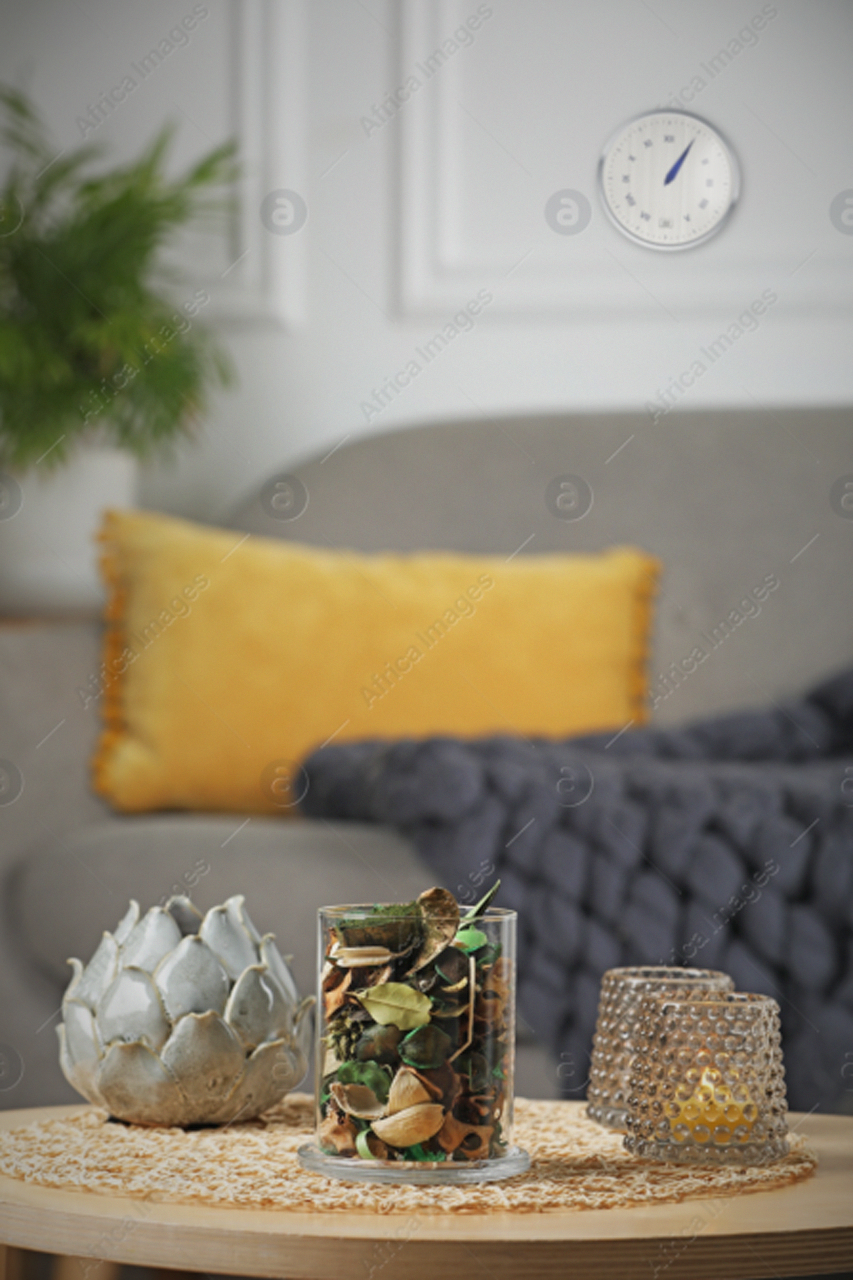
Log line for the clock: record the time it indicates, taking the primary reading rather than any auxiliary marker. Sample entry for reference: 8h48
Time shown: 1h05
